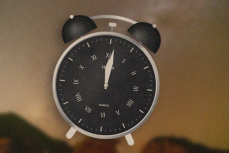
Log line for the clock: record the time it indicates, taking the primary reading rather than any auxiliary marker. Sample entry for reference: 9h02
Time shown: 12h01
